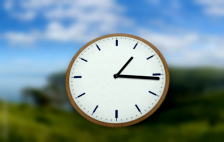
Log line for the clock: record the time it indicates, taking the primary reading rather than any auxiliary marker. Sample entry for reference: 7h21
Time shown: 1h16
